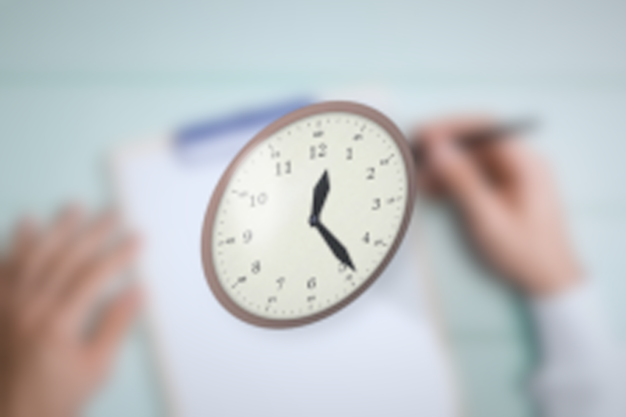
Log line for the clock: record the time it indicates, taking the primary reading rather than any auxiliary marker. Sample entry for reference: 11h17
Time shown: 12h24
